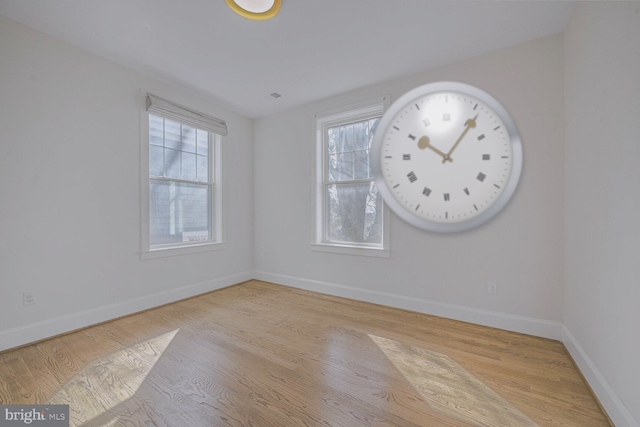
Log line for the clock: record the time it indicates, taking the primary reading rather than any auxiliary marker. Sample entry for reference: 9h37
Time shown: 10h06
